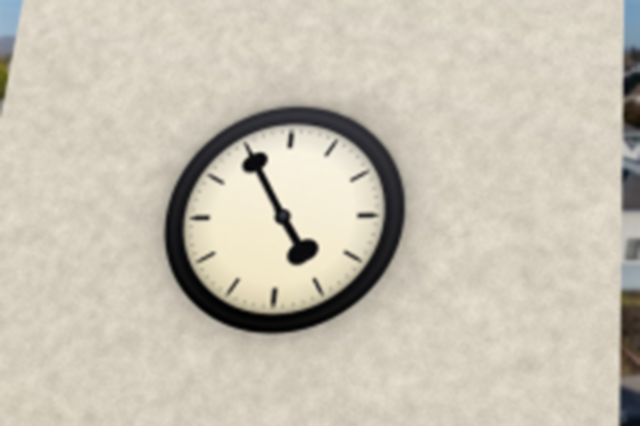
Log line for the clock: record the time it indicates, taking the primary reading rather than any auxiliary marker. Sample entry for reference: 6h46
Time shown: 4h55
